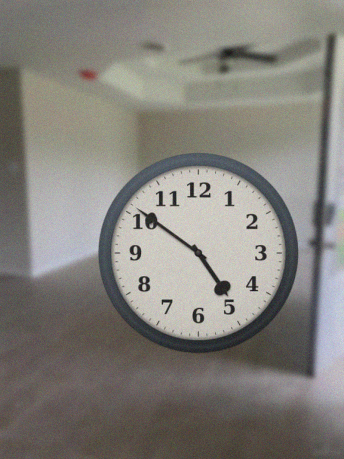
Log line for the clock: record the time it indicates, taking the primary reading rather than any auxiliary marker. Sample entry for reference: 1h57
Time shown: 4h51
